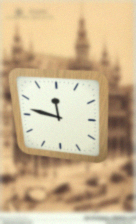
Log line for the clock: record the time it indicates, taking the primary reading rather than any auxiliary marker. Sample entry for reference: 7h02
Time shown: 11h47
